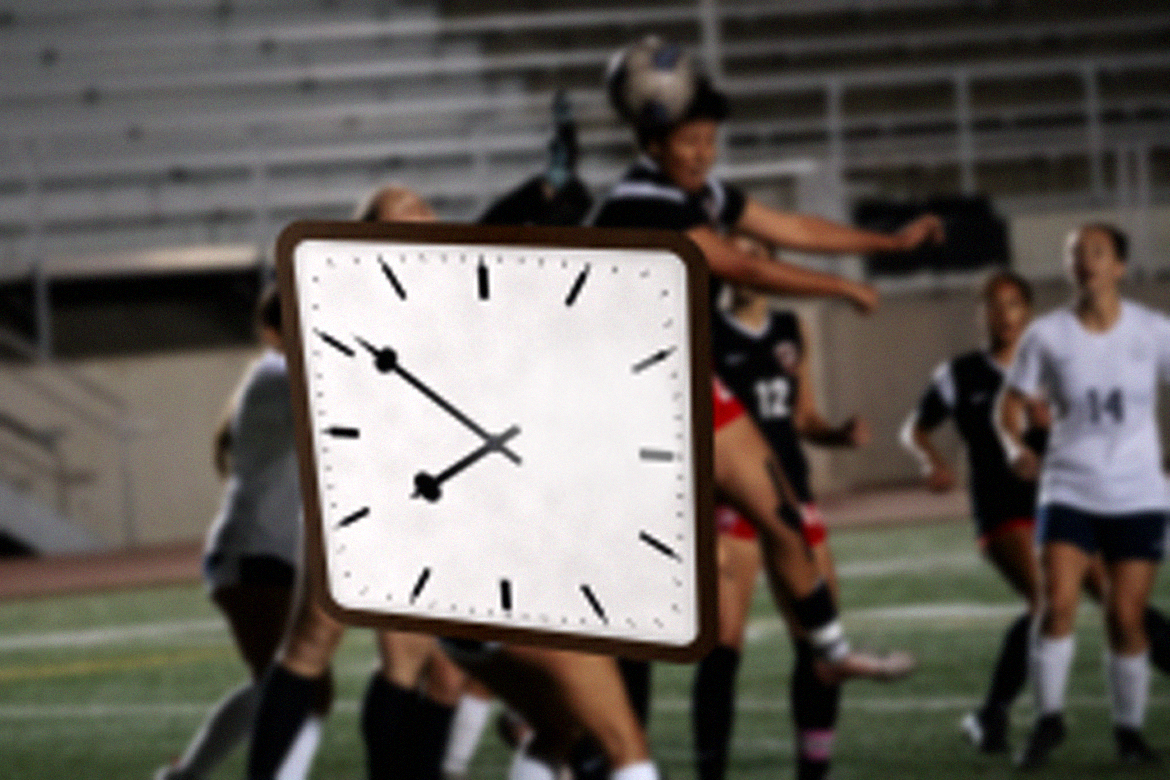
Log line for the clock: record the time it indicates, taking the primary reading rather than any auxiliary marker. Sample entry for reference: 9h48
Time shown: 7h51
